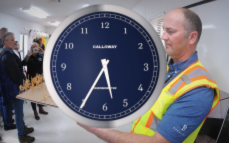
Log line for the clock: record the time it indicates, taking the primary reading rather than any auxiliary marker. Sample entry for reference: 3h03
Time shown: 5h35
